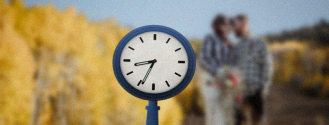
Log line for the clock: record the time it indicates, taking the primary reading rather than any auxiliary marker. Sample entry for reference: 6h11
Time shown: 8h34
